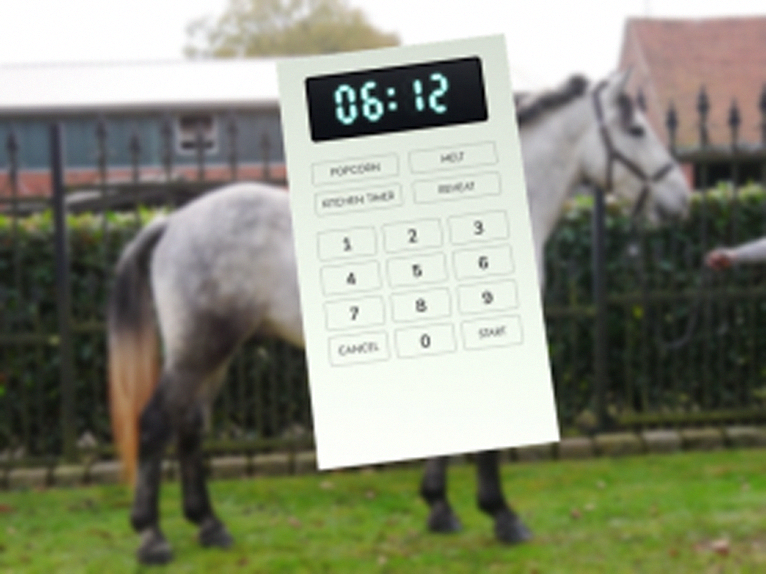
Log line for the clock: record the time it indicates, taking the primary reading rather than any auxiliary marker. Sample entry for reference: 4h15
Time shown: 6h12
